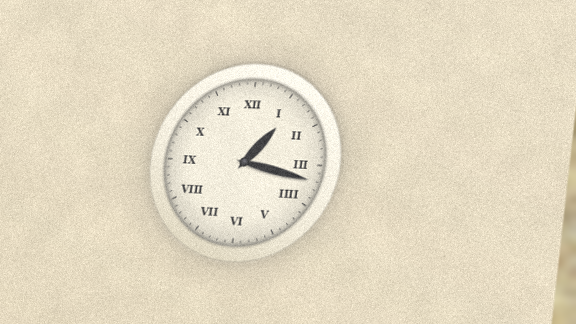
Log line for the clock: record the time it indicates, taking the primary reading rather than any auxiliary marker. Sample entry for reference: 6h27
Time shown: 1h17
